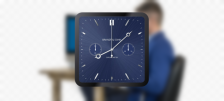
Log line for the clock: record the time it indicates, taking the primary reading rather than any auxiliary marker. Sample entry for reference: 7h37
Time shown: 8h08
